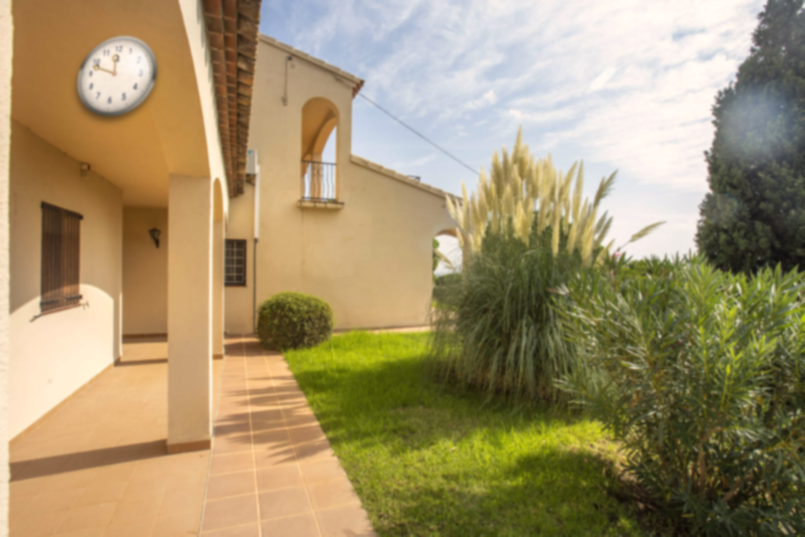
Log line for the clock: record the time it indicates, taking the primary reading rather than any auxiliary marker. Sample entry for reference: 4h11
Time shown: 11h48
